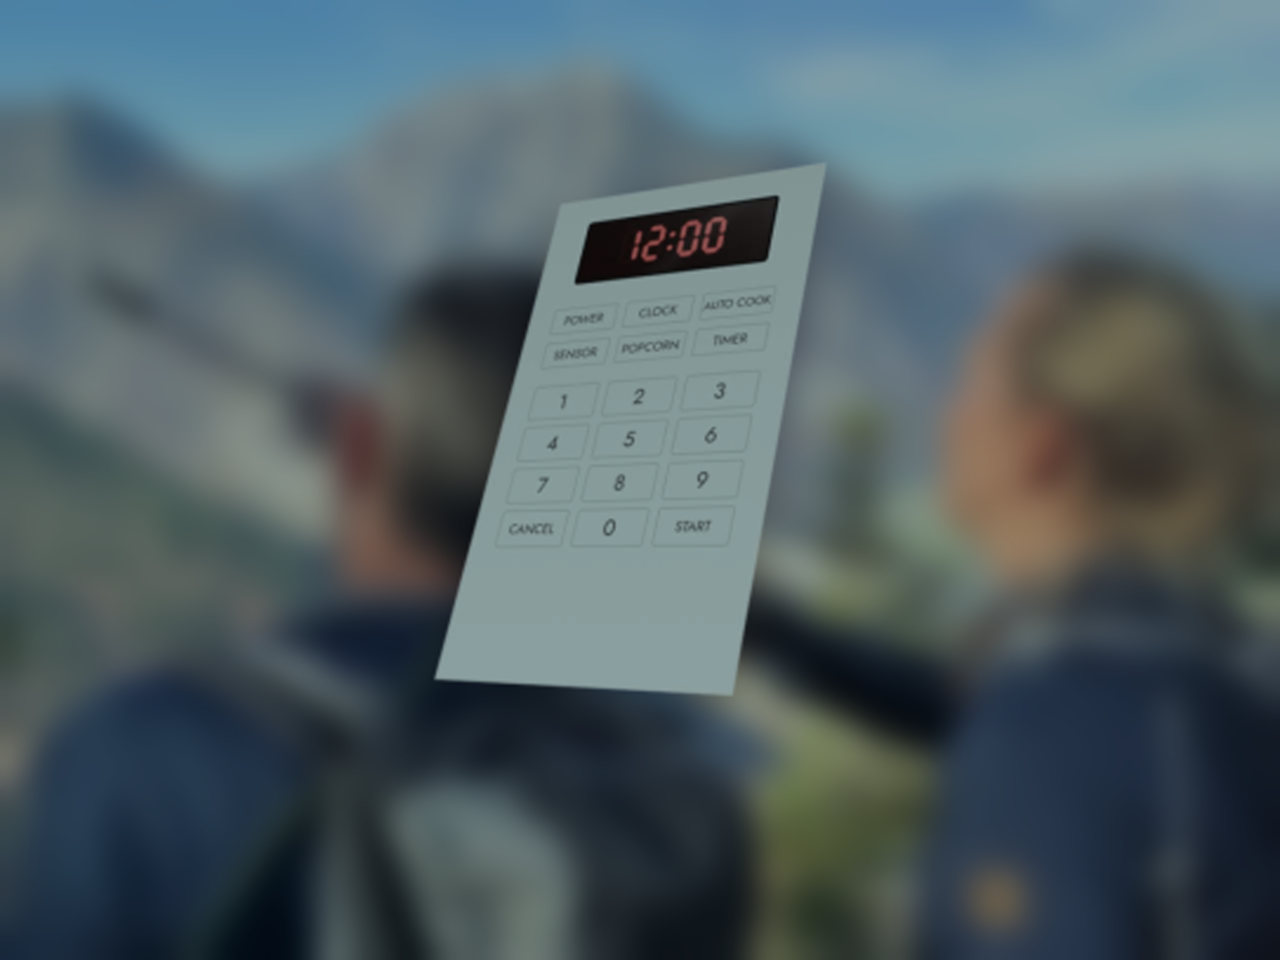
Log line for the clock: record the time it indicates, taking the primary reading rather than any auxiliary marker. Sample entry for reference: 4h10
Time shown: 12h00
